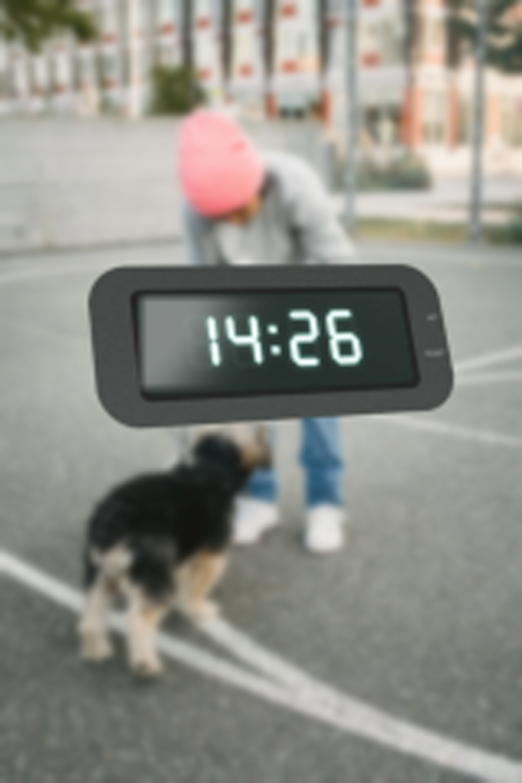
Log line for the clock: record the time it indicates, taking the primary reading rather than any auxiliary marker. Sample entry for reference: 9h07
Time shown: 14h26
